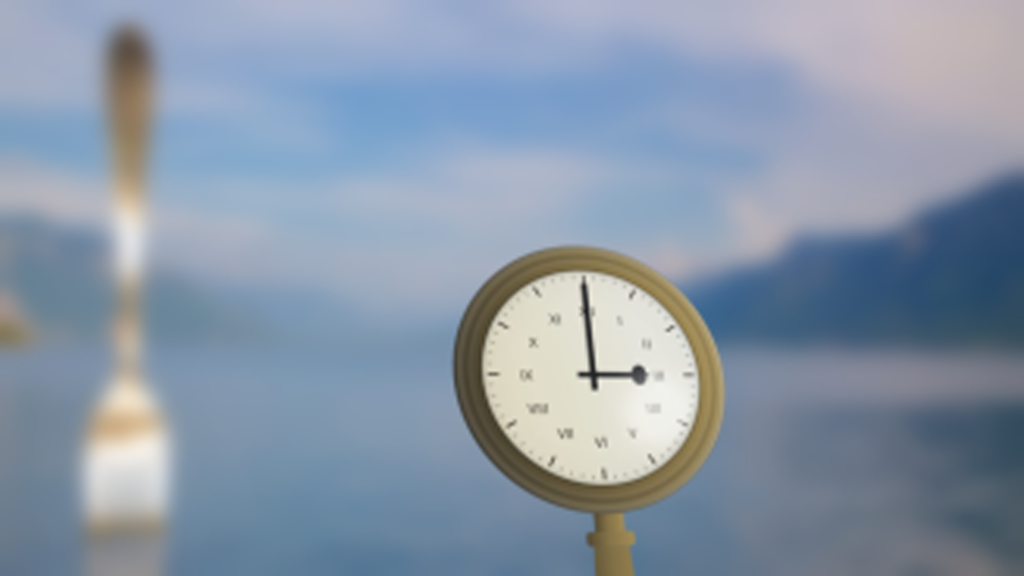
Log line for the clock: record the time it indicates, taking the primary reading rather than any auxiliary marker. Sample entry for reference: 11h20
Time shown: 3h00
